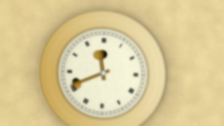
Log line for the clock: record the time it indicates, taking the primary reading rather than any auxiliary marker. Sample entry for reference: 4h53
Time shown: 11h41
